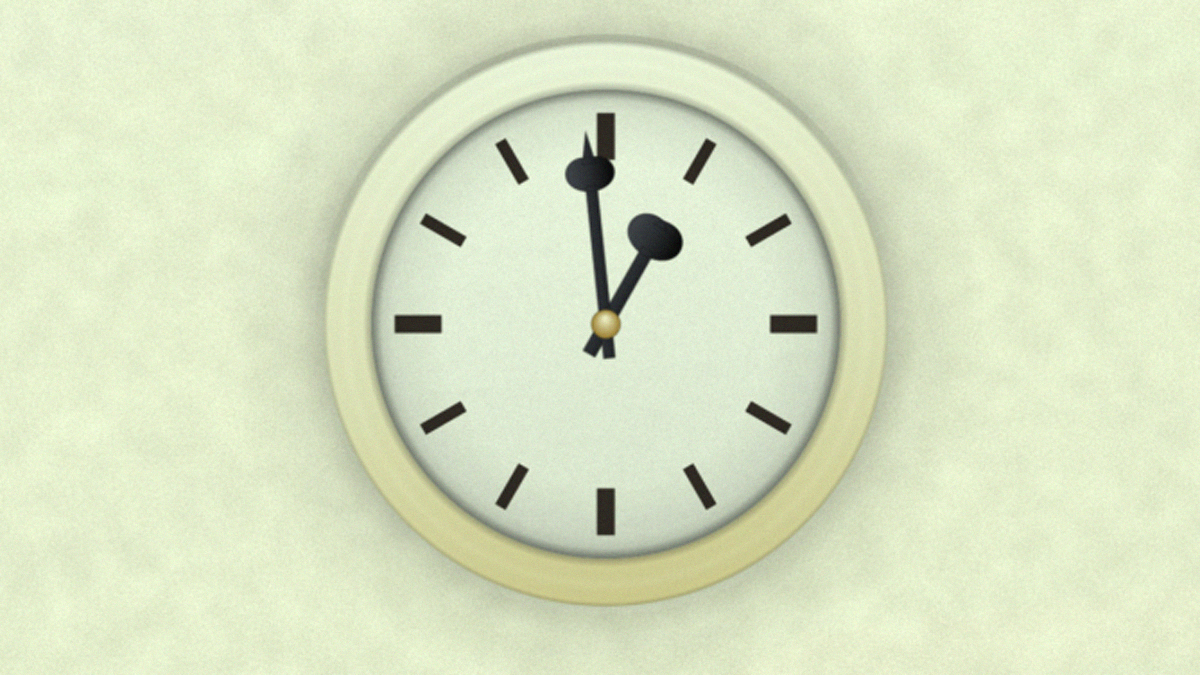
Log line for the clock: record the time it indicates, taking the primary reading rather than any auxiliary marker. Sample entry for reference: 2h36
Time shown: 12h59
